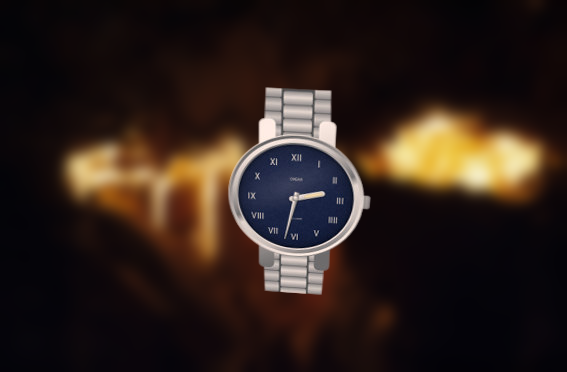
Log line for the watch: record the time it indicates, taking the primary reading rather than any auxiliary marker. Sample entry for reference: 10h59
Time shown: 2h32
